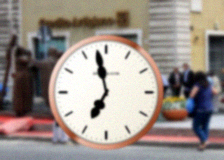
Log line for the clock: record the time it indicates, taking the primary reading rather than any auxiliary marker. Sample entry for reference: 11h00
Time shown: 6h58
